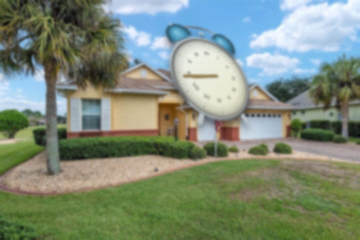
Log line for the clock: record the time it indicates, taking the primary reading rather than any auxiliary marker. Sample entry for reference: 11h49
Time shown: 8h44
